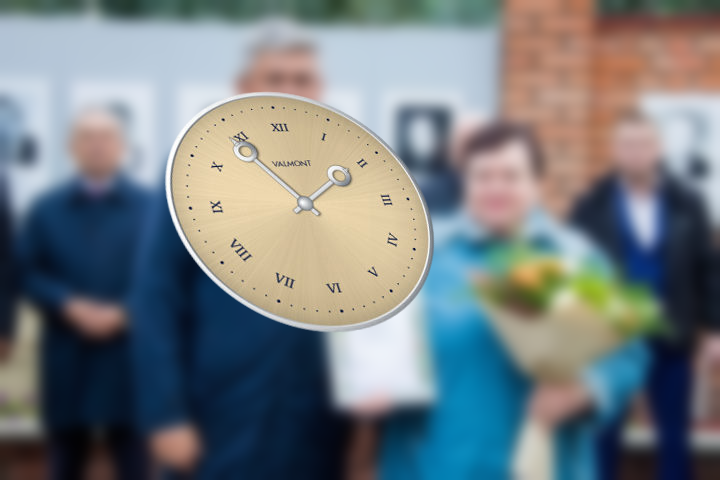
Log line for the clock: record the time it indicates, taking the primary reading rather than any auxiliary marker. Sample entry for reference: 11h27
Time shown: 1h54
